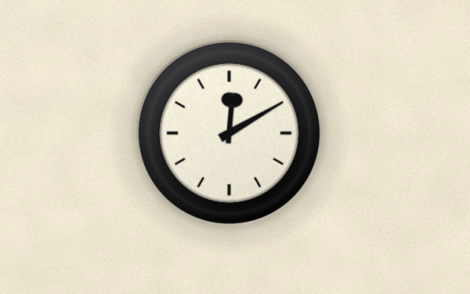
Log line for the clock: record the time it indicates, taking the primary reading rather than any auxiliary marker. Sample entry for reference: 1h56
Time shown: 12h10
